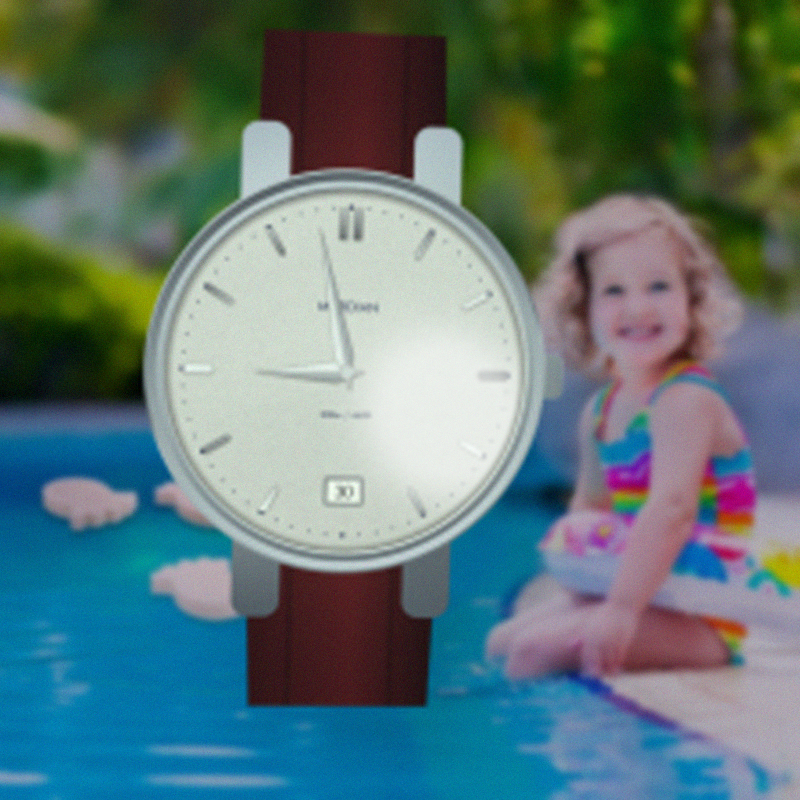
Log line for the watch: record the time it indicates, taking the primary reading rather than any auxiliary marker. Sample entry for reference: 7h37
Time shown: 8h58
